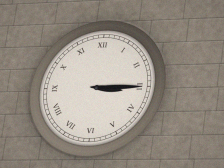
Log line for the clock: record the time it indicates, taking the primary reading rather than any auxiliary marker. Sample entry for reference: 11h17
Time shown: 3h15
